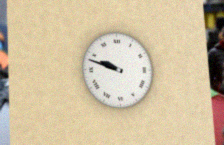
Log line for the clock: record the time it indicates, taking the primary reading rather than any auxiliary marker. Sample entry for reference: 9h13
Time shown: 9h48
